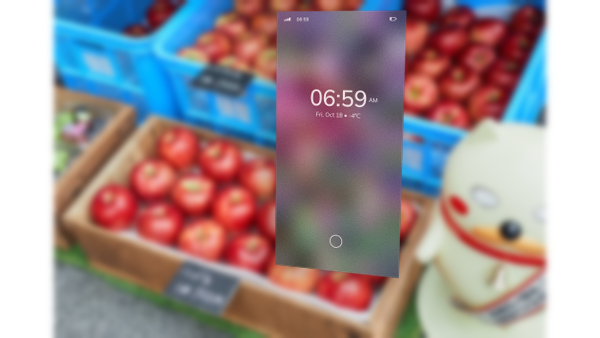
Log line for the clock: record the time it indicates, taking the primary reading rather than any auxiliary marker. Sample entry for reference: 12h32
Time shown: 6h59
